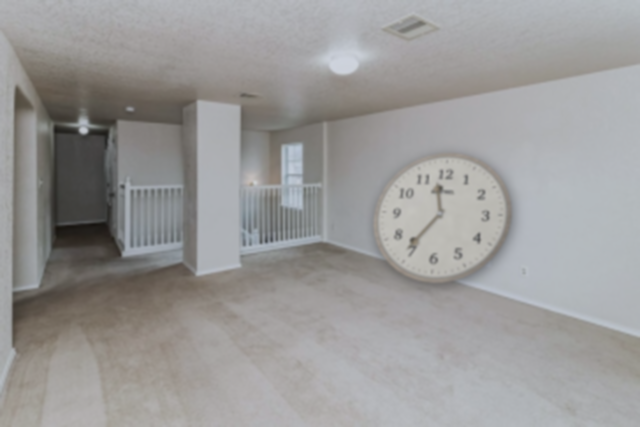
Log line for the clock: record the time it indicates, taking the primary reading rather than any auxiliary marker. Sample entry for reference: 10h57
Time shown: 11h36
